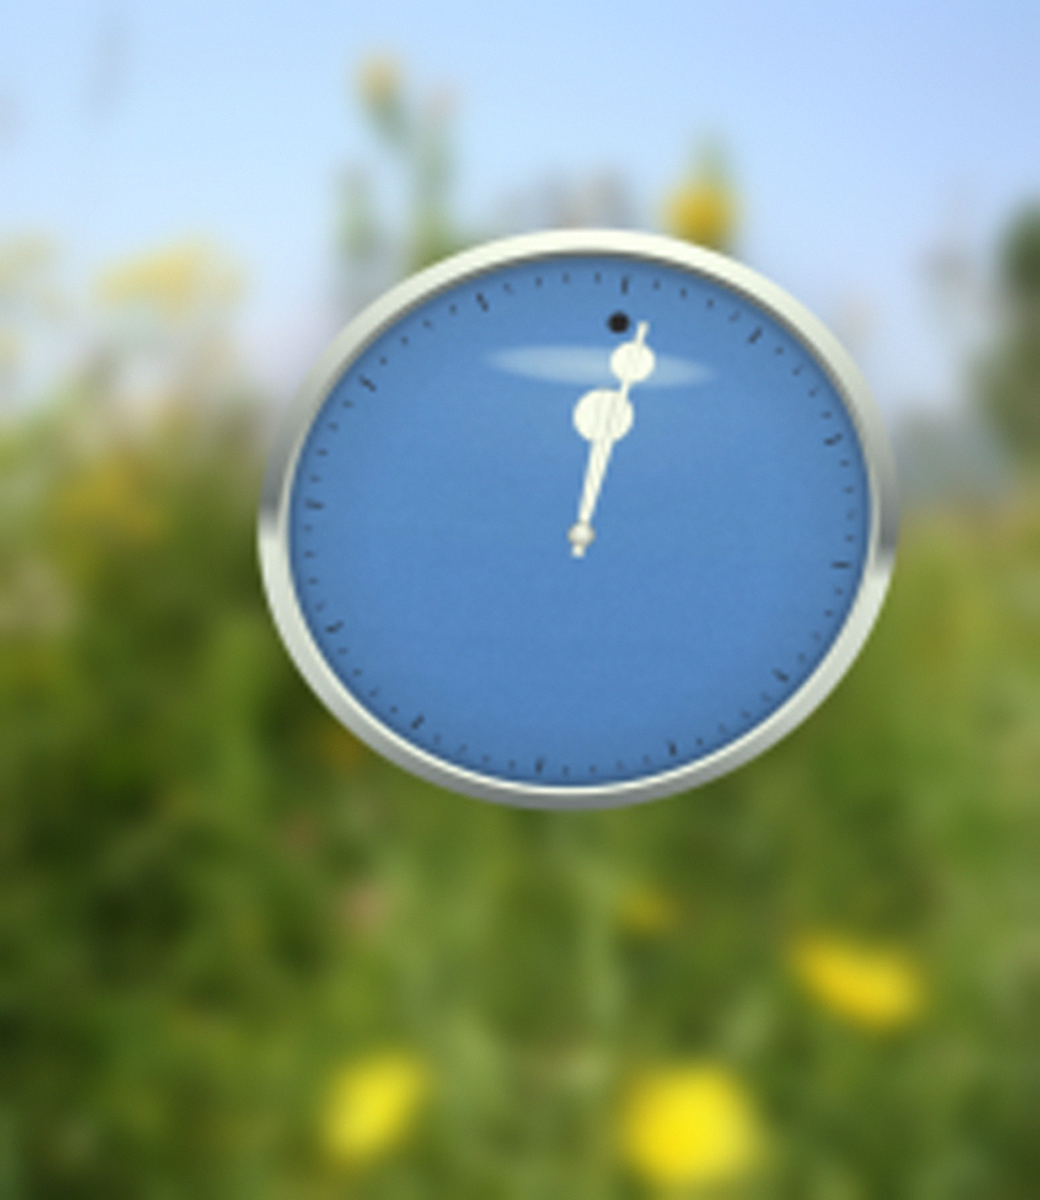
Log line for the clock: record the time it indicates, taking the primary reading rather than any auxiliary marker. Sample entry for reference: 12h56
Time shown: 12h01
